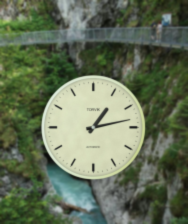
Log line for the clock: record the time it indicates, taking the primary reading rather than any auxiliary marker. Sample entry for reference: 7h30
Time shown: 1h13
